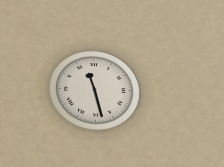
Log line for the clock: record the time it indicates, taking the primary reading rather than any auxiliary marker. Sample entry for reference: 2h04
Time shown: 11h28
